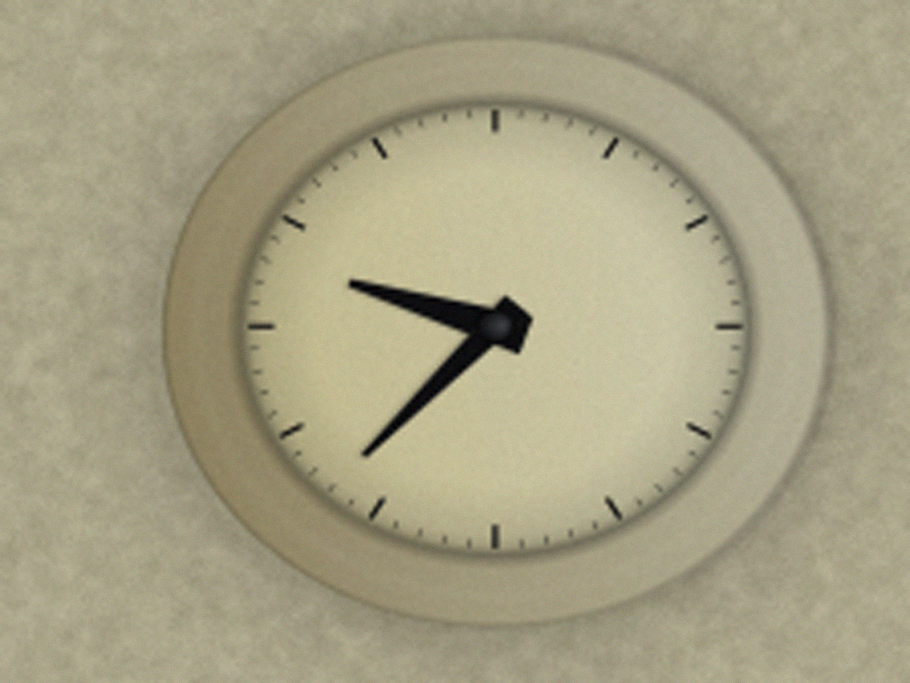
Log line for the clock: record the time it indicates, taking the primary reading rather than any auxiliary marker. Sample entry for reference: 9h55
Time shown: 9h37
